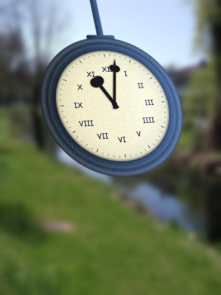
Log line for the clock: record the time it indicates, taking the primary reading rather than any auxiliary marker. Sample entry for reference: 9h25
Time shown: 11h02
